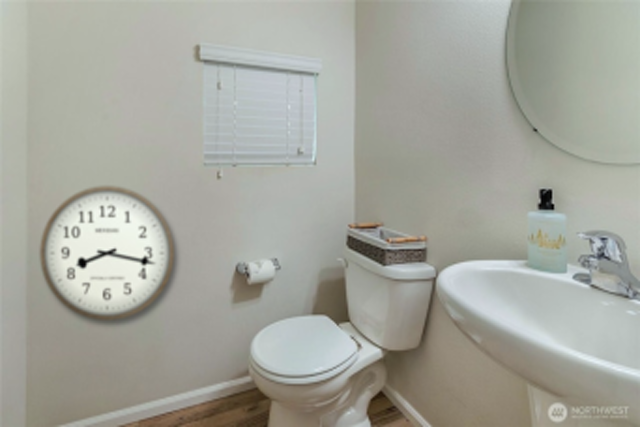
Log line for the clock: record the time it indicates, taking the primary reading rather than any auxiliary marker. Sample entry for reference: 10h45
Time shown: 8h17
